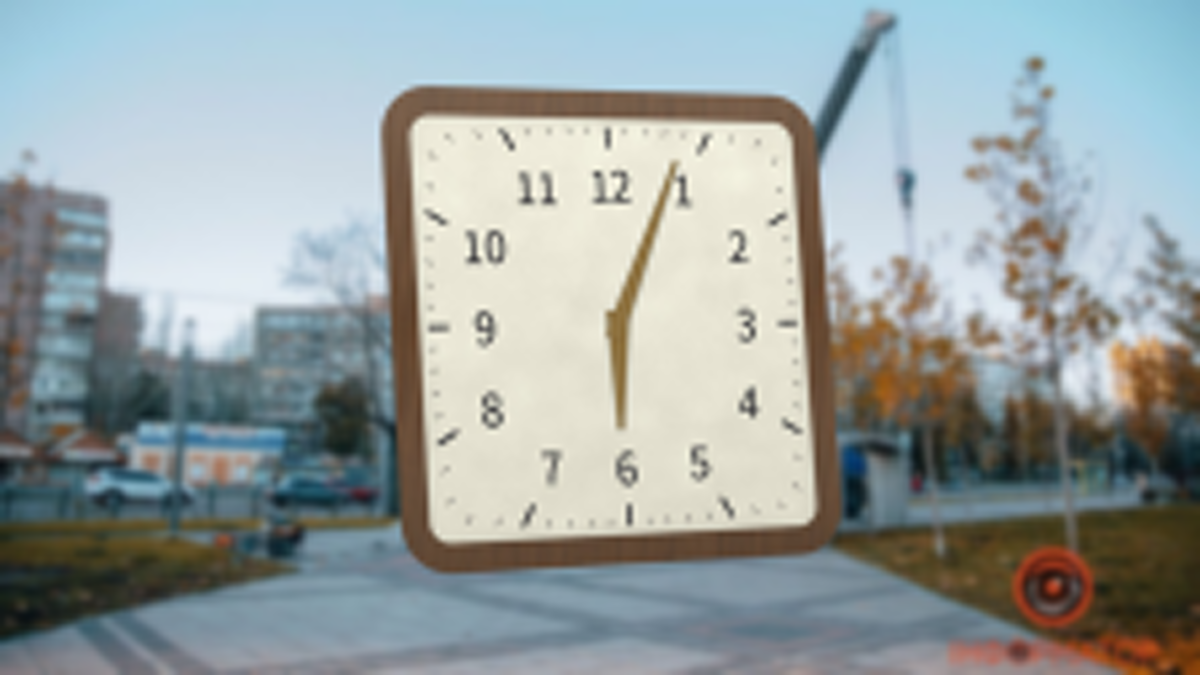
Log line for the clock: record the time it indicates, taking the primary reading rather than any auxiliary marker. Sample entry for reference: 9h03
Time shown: 6h04
